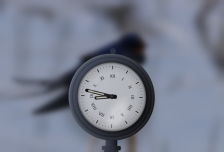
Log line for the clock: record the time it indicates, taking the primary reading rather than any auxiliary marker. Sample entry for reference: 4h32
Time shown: 8h47
